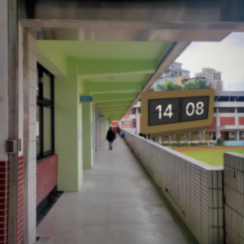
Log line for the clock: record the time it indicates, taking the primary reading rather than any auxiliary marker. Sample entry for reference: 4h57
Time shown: 14h08
